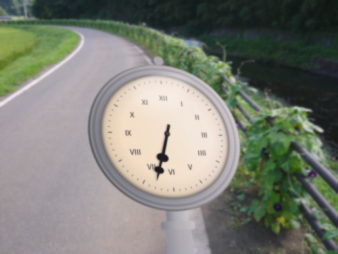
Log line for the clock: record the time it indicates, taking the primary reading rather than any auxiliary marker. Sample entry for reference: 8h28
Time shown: 6h33
